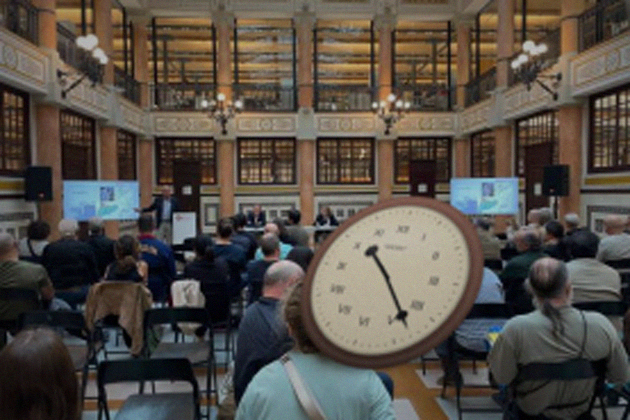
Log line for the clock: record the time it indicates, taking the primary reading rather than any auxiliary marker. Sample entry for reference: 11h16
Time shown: 10h23
